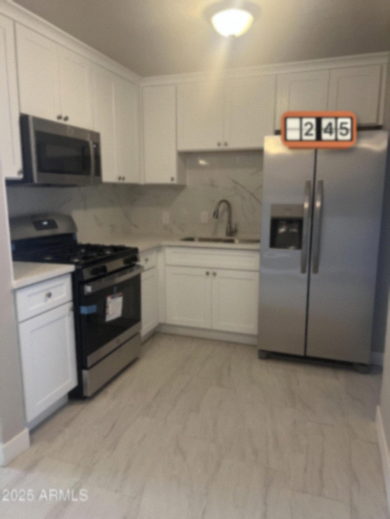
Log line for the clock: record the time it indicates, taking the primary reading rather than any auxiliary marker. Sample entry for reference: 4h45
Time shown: 2h45
